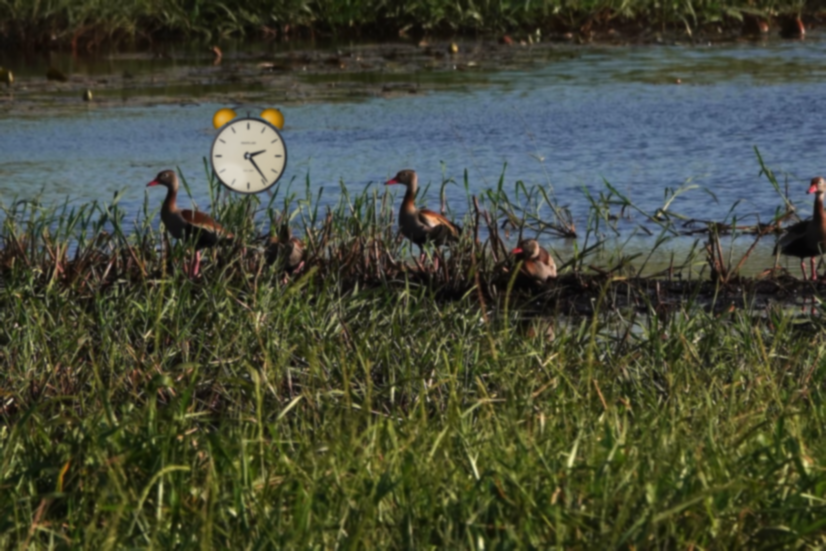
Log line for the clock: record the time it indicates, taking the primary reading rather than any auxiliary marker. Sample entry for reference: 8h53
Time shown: 2h24
